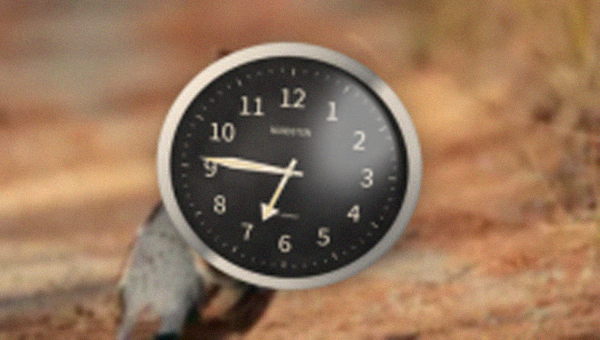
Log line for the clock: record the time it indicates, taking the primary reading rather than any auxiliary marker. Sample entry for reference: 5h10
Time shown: 6h46
